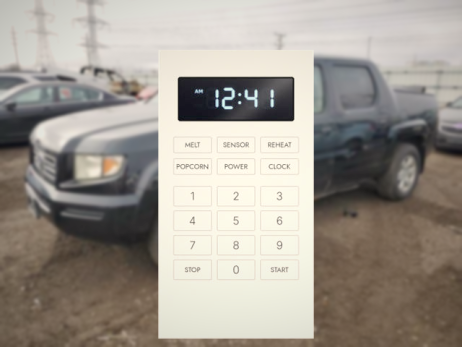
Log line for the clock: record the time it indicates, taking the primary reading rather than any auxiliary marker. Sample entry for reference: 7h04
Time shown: 12h41
